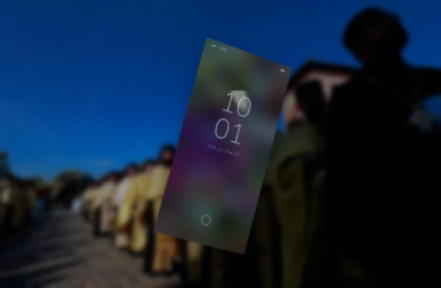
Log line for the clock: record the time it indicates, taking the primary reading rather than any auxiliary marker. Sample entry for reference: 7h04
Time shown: 10h01
